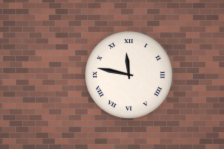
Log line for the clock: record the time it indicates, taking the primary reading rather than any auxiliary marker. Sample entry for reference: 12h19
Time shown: 11h47
